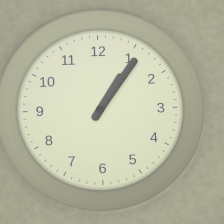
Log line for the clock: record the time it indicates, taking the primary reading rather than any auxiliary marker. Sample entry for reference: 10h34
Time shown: 1h06
